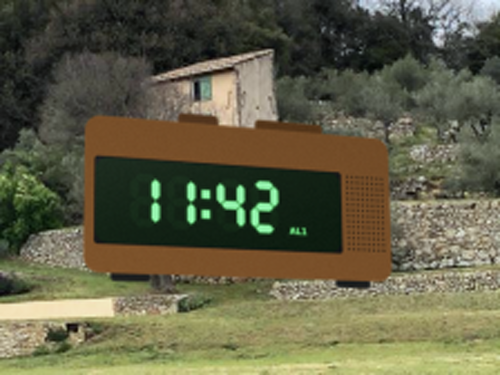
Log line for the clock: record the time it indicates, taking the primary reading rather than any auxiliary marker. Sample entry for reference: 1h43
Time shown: 11h42
